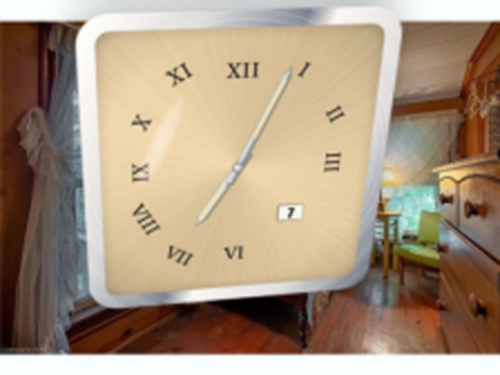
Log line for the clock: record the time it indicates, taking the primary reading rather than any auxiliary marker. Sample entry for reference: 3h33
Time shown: 7h04
